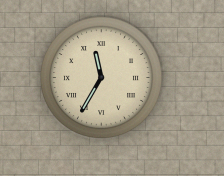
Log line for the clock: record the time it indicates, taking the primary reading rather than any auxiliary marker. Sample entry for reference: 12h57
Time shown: 11h35
